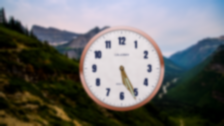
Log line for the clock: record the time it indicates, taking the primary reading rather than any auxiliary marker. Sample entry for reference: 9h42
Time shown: 5h26
